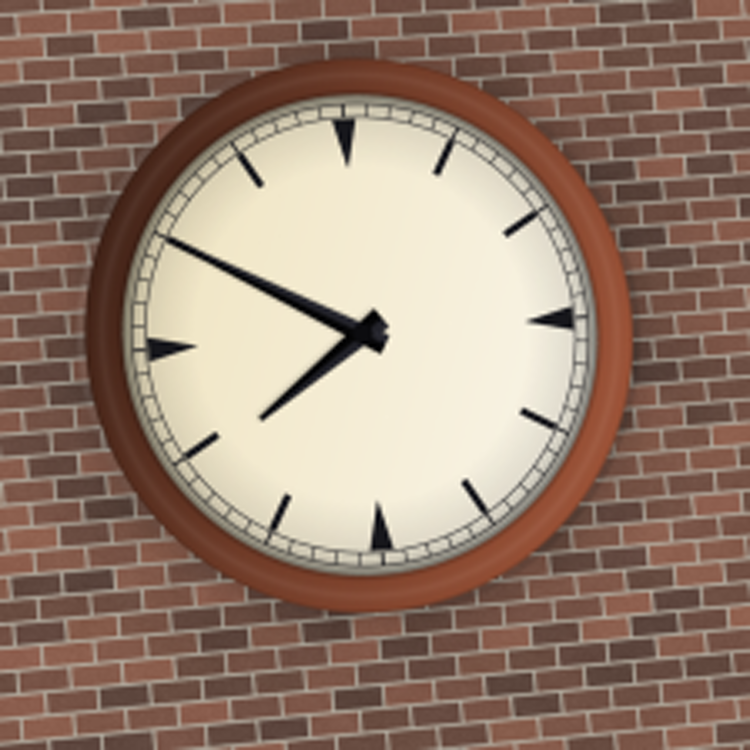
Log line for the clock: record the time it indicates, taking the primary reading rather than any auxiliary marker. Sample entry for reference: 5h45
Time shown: 7h50
